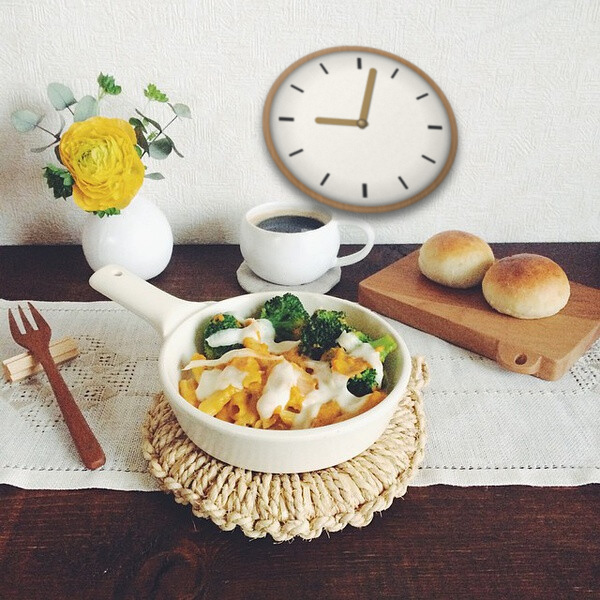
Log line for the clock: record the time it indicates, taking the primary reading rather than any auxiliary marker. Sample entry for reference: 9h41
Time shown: 9h02
